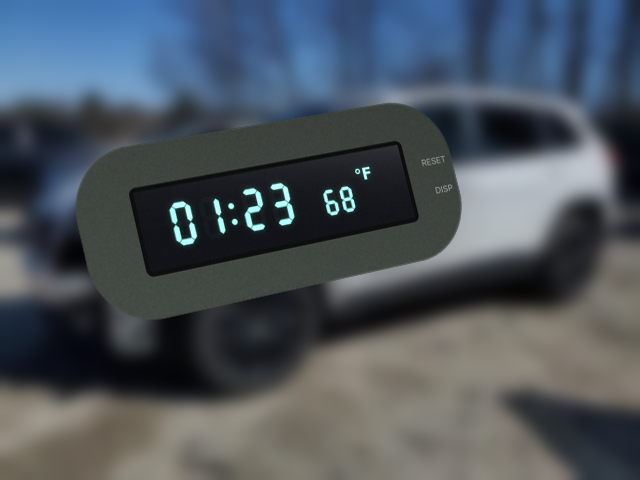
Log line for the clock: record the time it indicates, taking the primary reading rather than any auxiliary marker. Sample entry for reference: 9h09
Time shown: 1h23
